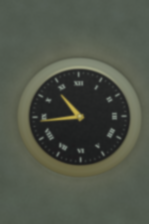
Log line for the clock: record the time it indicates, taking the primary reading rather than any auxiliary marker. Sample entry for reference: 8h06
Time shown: 10h44
